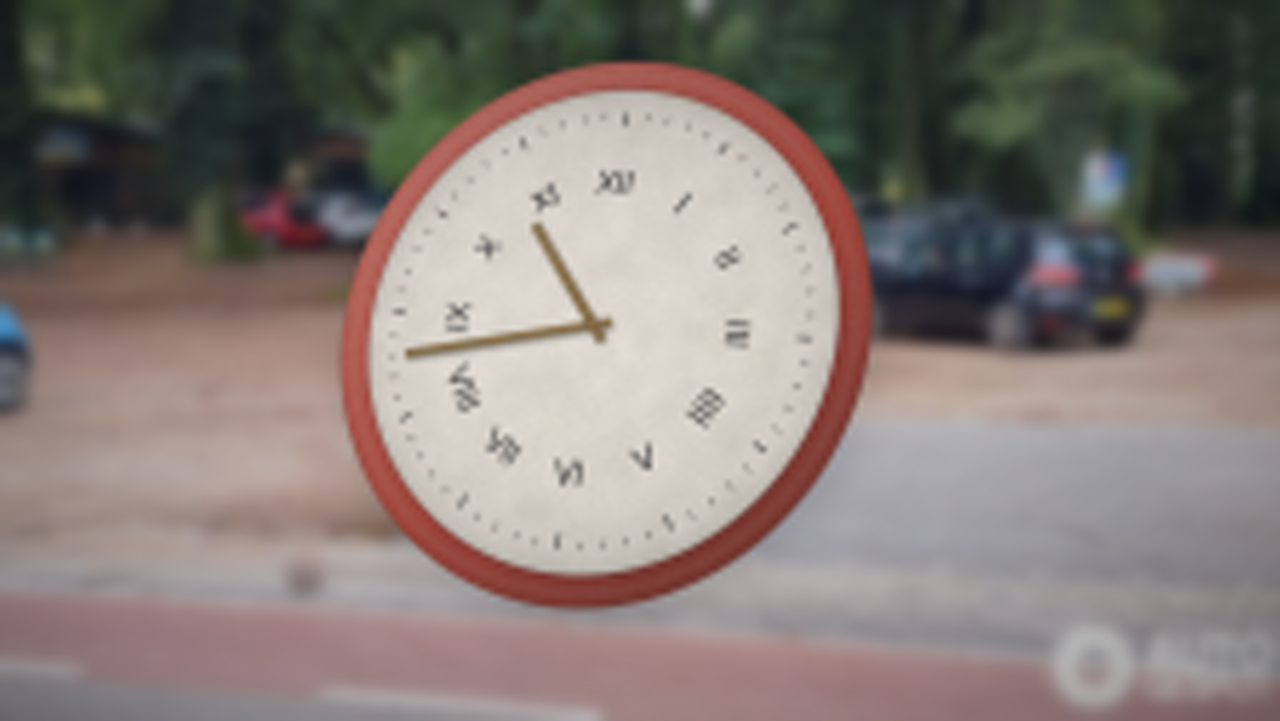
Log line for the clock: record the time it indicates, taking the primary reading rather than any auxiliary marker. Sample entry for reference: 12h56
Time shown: 10h43
